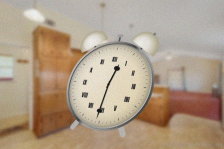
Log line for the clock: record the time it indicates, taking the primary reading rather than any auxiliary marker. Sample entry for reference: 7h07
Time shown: 12h31
